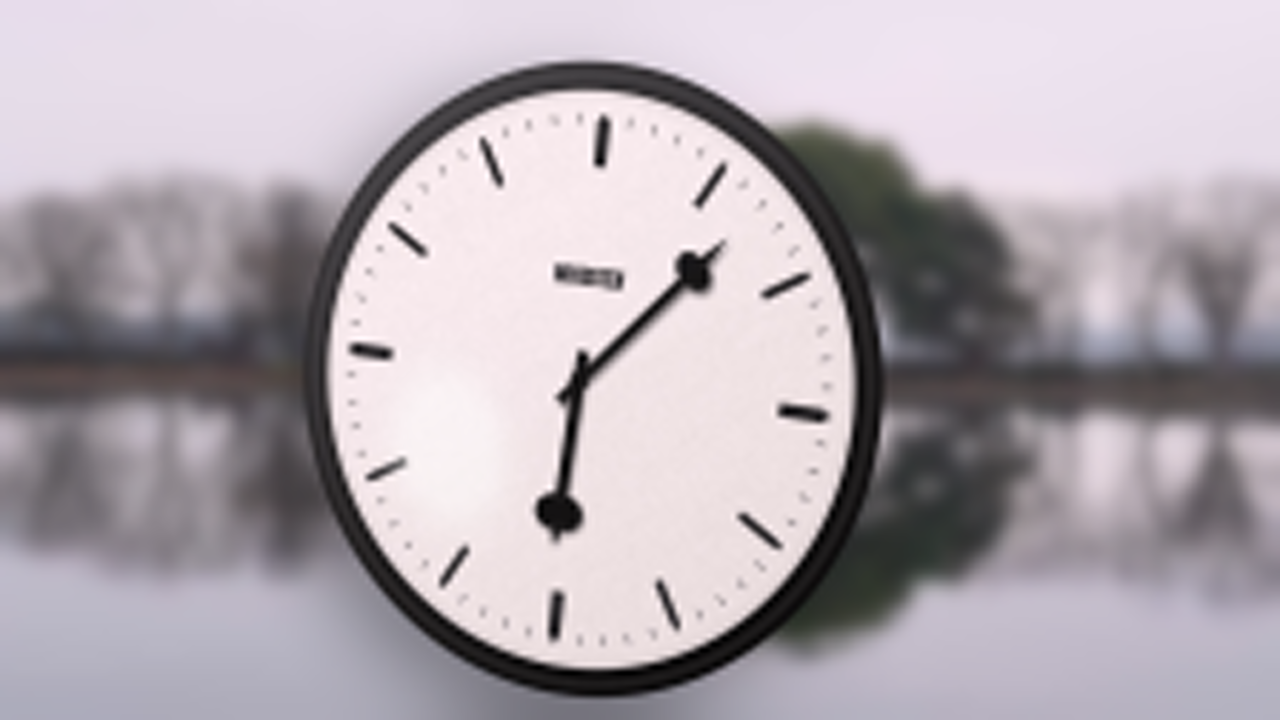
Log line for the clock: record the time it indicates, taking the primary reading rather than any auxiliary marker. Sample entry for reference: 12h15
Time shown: 6h07
